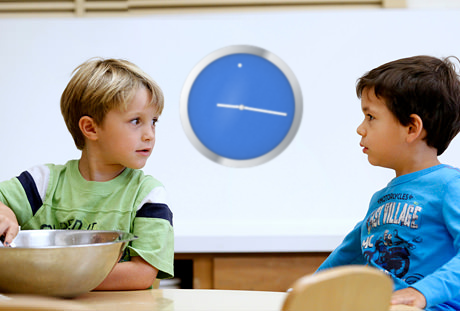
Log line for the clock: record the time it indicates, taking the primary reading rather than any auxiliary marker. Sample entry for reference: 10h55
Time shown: 9h17
